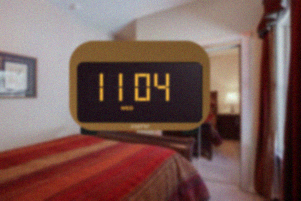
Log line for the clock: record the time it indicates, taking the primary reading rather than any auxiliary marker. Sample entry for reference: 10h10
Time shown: 11h04
